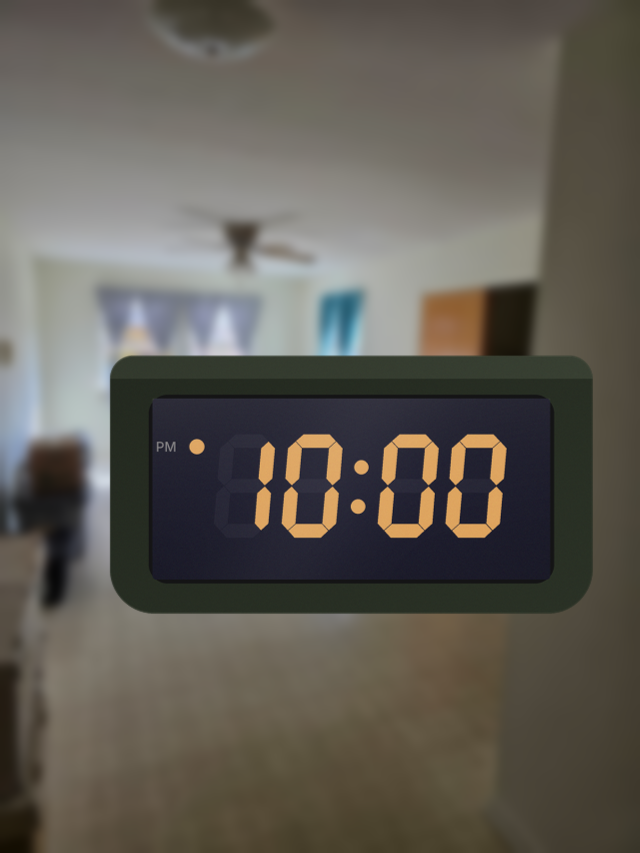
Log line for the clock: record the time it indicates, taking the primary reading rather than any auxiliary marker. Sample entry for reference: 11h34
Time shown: 10h00
